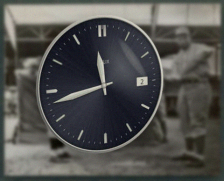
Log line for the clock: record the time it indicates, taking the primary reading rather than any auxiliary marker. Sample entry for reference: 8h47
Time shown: 11h43
